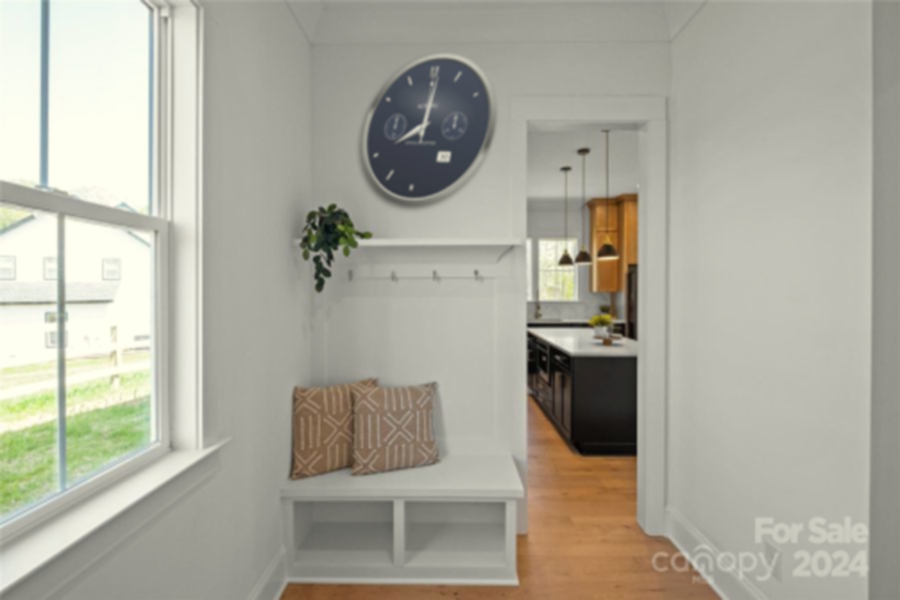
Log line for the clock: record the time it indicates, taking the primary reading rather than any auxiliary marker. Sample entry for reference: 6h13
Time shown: 8h01
